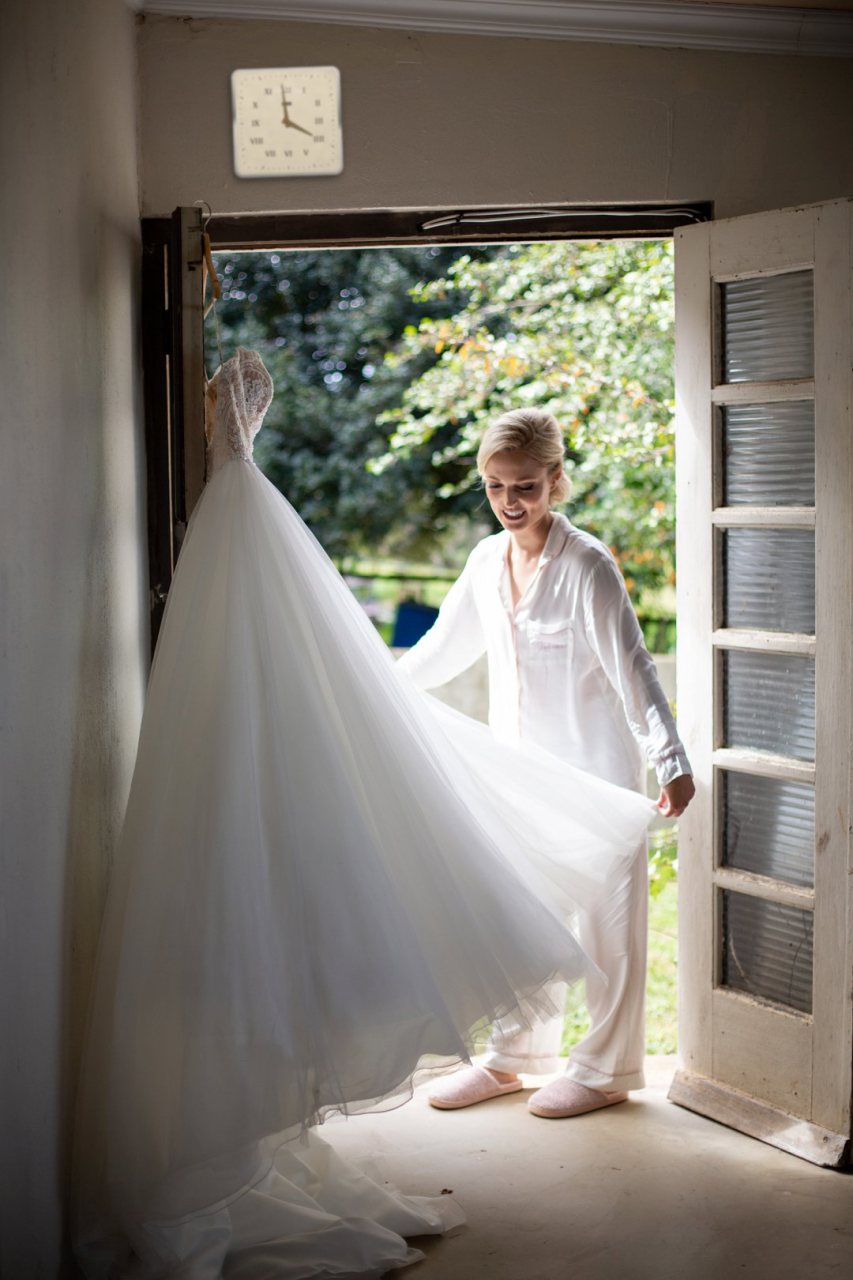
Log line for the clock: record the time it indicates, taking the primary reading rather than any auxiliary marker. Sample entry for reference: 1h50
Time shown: 3h59
